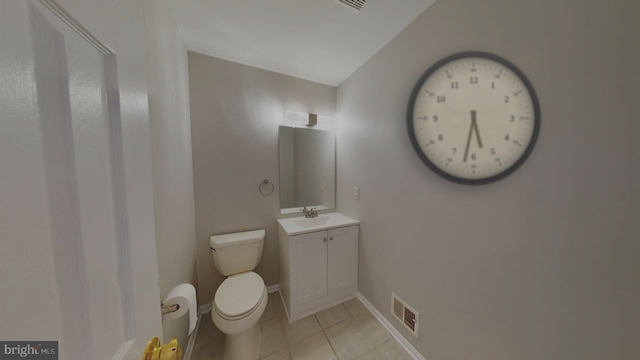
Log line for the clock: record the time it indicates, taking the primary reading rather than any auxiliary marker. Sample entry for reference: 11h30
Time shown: 5h32
